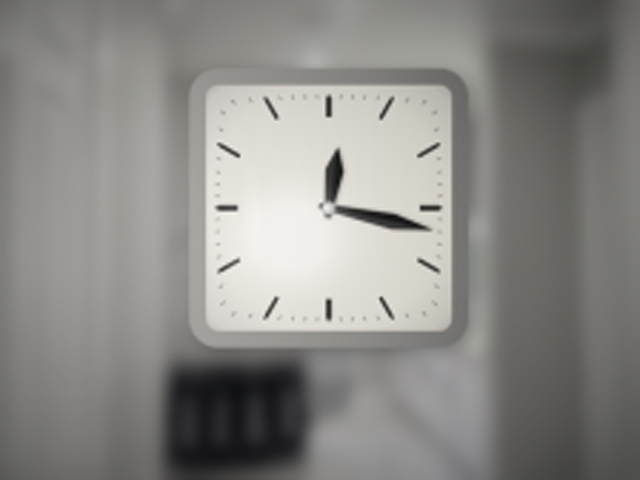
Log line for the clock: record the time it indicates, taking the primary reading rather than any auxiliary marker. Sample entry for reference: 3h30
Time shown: 12h17
